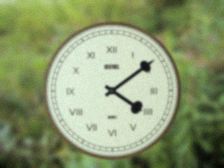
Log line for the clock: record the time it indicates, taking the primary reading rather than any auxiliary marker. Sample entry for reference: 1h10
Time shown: 4h09
